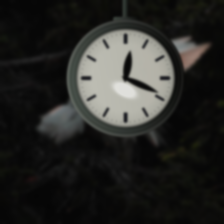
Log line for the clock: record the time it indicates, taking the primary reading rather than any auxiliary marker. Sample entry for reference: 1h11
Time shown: 12h19
